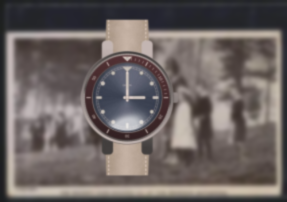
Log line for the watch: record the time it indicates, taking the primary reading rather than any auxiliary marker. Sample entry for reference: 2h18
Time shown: 3h00
